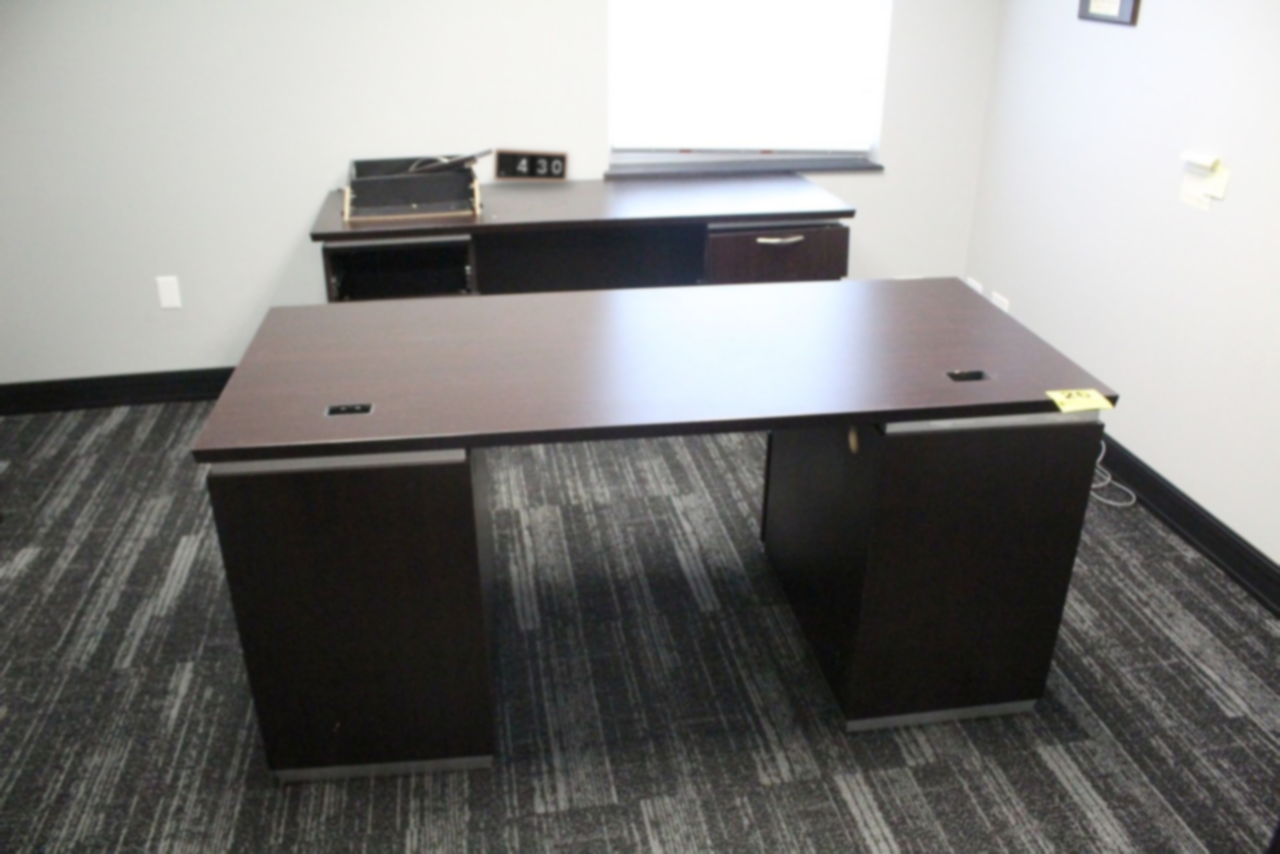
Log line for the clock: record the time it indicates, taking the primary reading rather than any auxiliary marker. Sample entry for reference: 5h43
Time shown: 4h30
